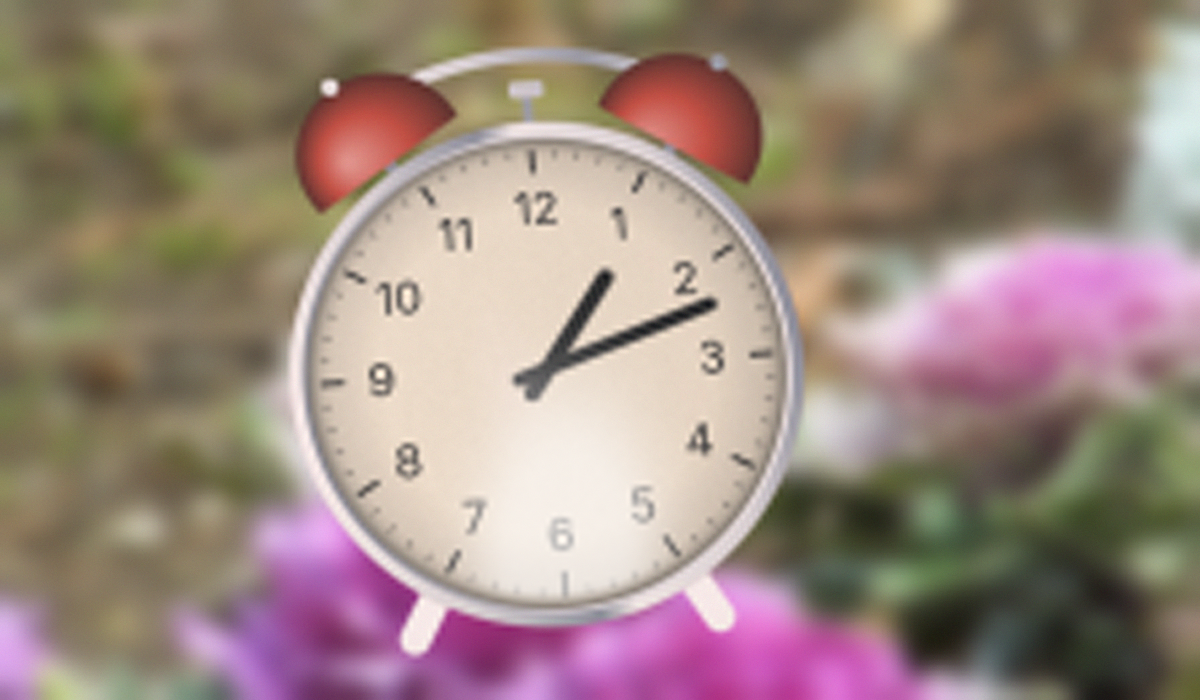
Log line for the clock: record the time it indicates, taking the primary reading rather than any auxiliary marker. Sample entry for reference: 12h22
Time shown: 1h12
